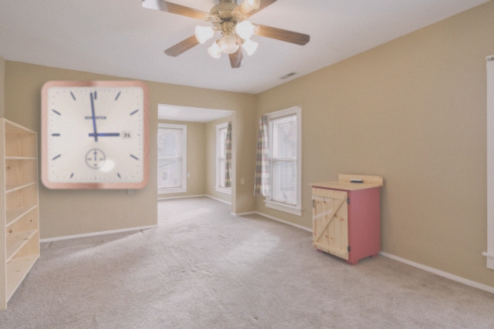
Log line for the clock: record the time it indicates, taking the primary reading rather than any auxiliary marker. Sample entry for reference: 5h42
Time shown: 2h59
